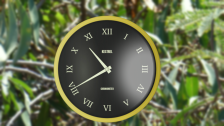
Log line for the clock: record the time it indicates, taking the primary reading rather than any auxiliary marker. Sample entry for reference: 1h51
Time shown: 10h40
